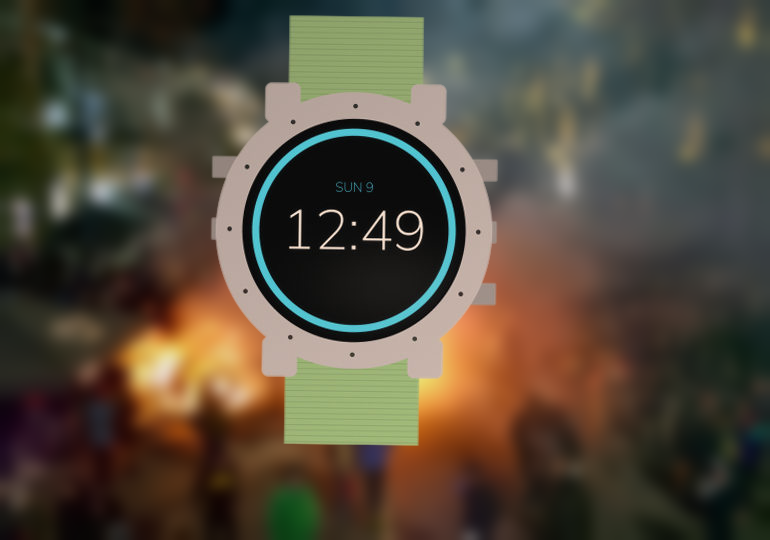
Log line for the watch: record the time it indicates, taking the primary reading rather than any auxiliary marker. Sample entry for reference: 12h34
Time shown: 12h49
